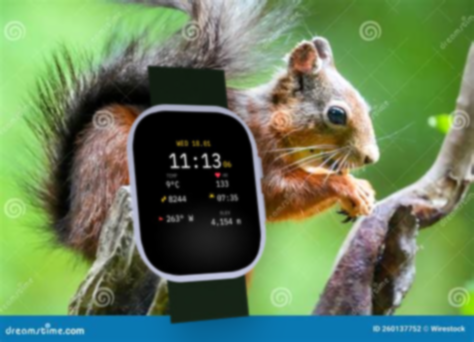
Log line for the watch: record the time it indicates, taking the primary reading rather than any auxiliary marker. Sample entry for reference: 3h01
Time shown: 11h13
